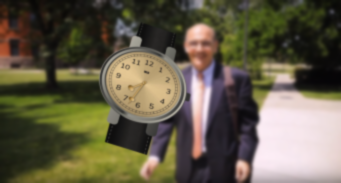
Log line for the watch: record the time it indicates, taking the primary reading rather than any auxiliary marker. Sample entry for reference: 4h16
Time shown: 7h33
